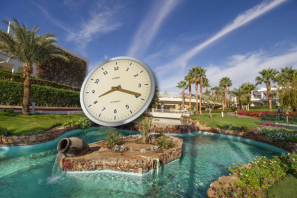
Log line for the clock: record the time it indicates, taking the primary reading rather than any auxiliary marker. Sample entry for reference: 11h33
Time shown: 8h19
